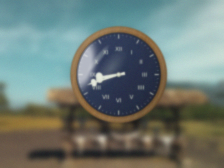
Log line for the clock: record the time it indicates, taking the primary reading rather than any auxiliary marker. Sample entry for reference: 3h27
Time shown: 8h42
